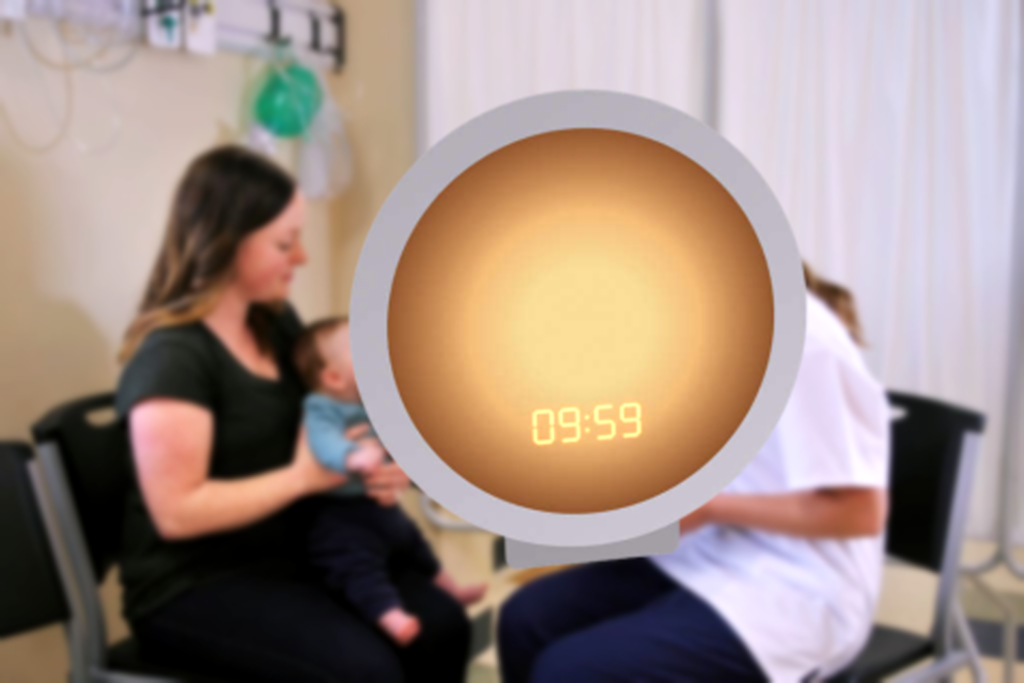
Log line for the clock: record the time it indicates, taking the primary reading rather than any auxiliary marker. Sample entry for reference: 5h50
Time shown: 9h59
